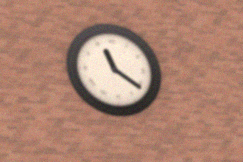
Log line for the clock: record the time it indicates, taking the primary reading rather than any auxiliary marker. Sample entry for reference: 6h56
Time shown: 11h21
